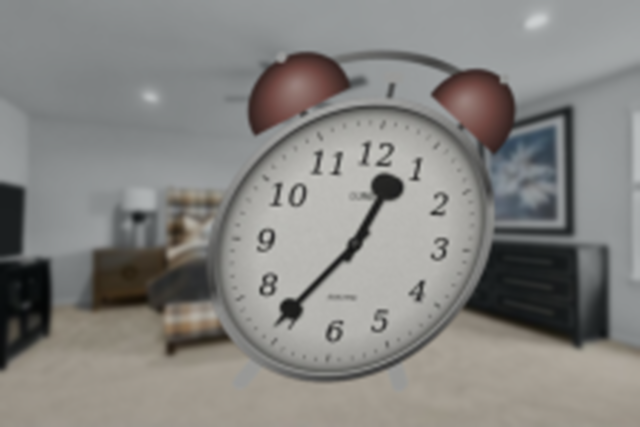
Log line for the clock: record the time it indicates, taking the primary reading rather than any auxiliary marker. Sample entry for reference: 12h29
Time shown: 12h36
